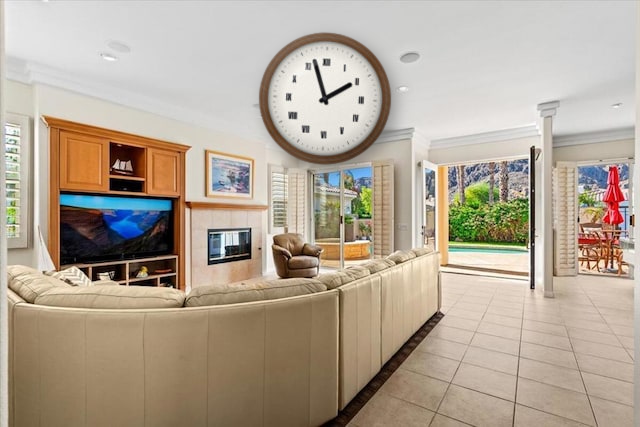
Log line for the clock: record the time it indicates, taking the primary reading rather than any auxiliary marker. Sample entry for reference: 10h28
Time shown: 1h57
